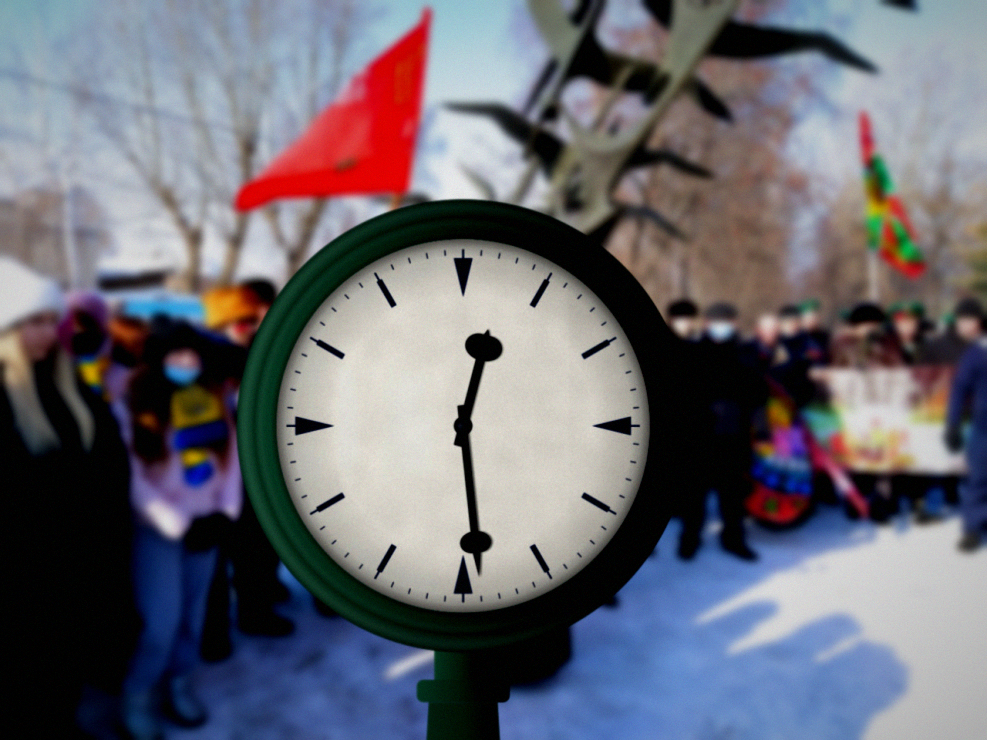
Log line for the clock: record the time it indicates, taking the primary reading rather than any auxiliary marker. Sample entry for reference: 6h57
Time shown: 12h29
